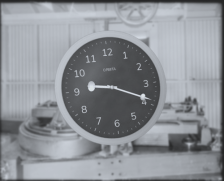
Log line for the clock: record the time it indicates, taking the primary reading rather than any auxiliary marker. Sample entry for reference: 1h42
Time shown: 9h19
